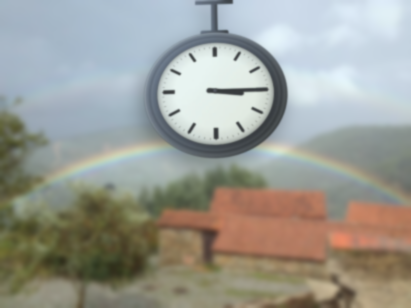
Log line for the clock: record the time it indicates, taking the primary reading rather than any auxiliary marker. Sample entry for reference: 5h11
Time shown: 3h15
